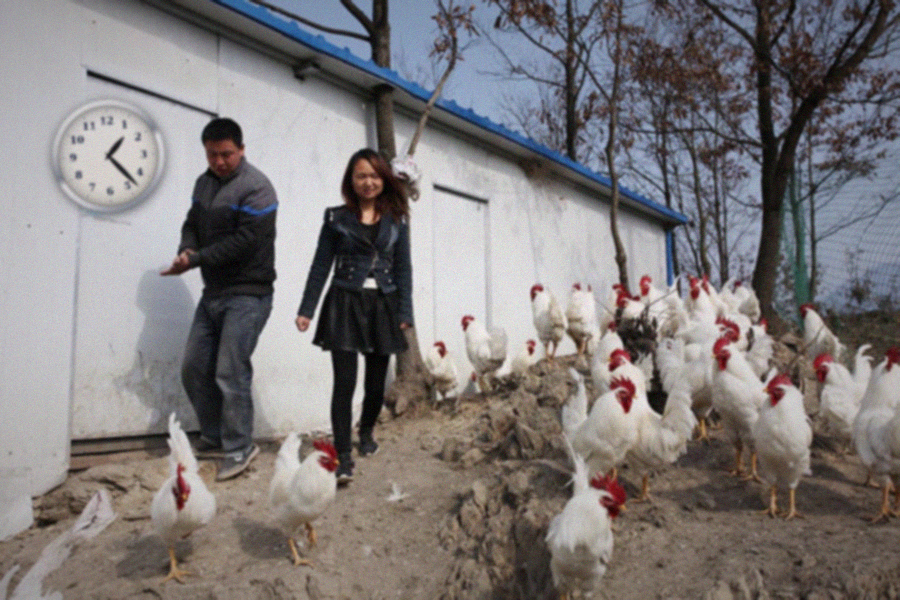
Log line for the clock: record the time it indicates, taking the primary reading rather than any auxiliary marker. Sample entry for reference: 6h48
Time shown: 1h23
